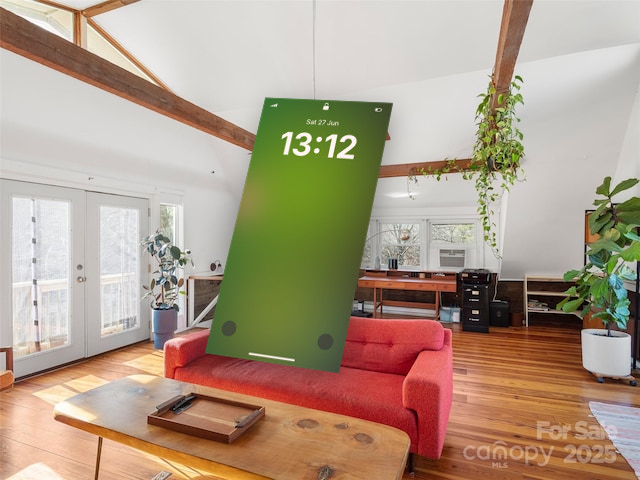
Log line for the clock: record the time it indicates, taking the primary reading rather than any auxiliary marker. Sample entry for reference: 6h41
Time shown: 13h12
